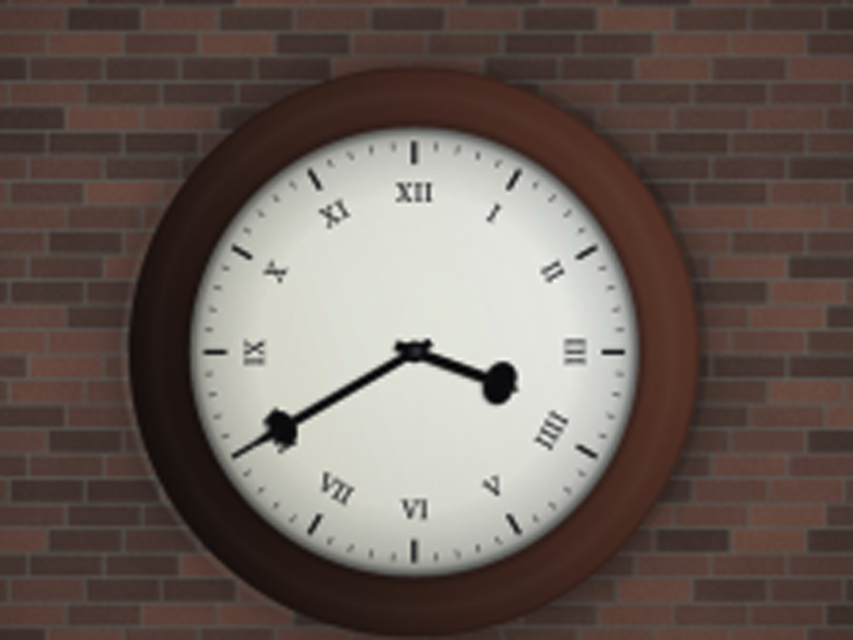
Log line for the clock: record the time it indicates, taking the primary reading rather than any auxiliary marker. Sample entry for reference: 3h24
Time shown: 3h40
